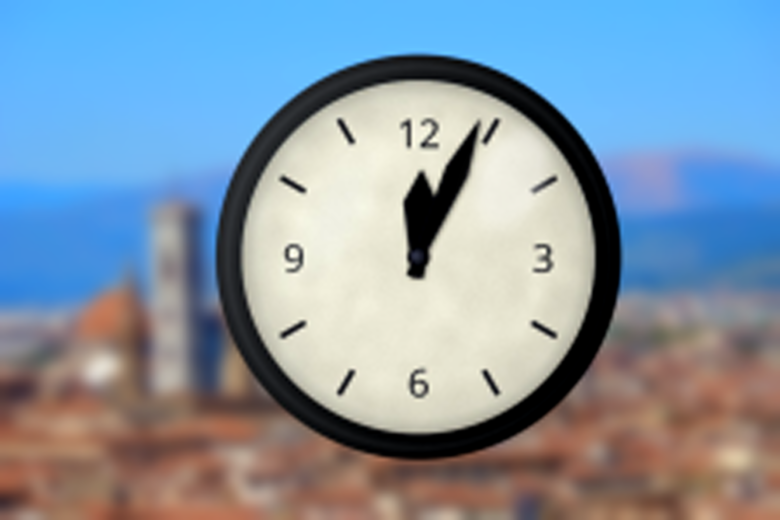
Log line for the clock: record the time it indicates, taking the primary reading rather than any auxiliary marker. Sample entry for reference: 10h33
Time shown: 12h04
